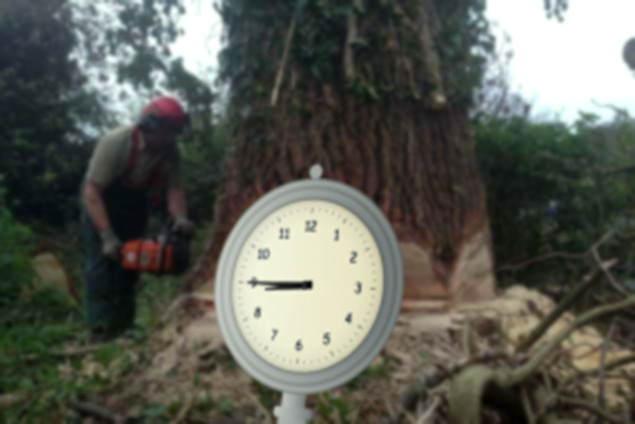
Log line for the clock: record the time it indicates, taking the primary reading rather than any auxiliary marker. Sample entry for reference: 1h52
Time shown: 8h45
